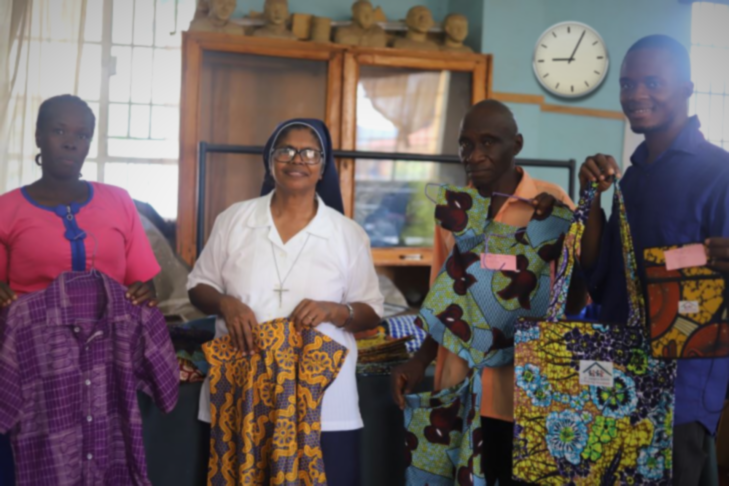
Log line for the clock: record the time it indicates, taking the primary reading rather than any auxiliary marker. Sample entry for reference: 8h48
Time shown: 9h05
